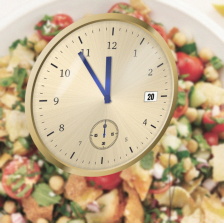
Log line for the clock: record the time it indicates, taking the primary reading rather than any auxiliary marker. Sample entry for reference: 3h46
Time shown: 11h54
